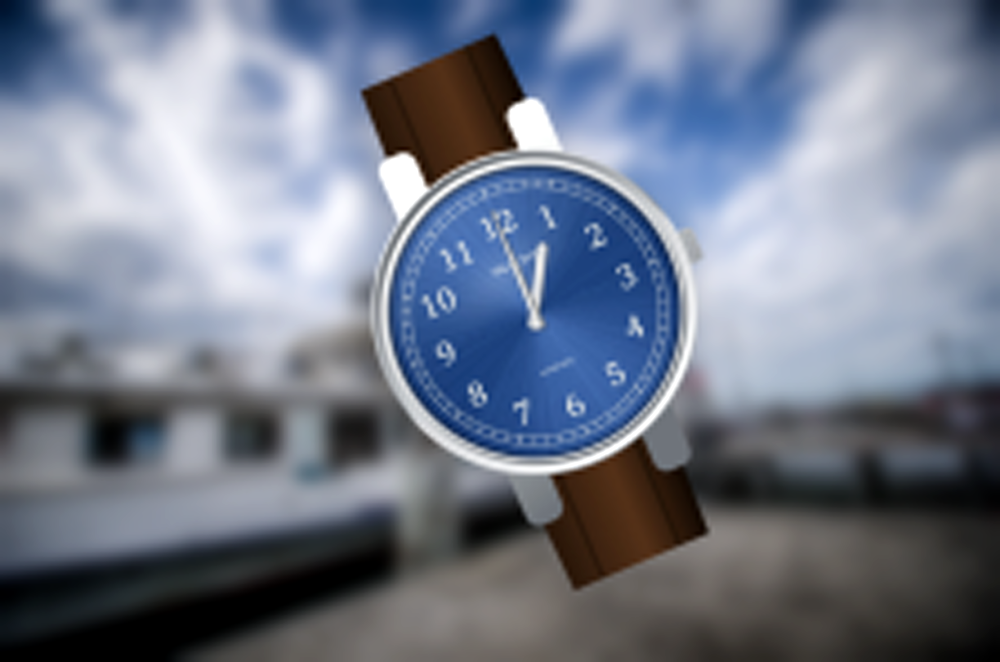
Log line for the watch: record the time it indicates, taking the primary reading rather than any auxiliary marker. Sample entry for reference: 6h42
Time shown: 1h00
